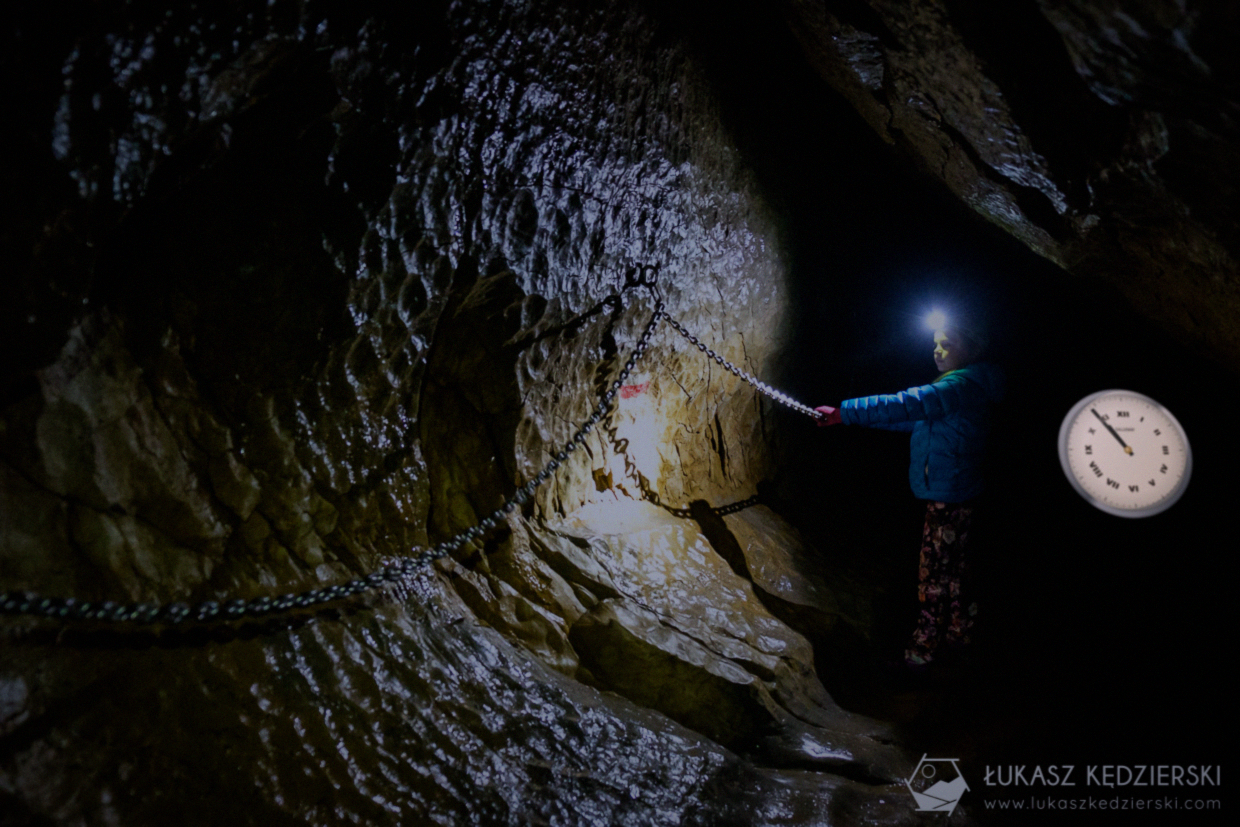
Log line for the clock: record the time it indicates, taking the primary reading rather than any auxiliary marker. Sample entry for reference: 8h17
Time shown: 10h54
